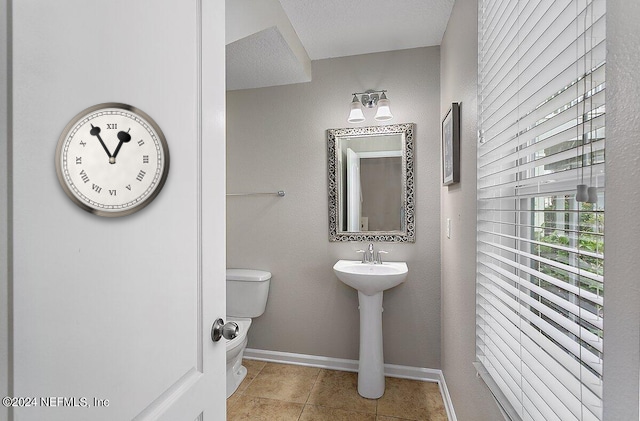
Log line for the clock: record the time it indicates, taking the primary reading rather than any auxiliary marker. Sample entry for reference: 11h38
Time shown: 12h55
